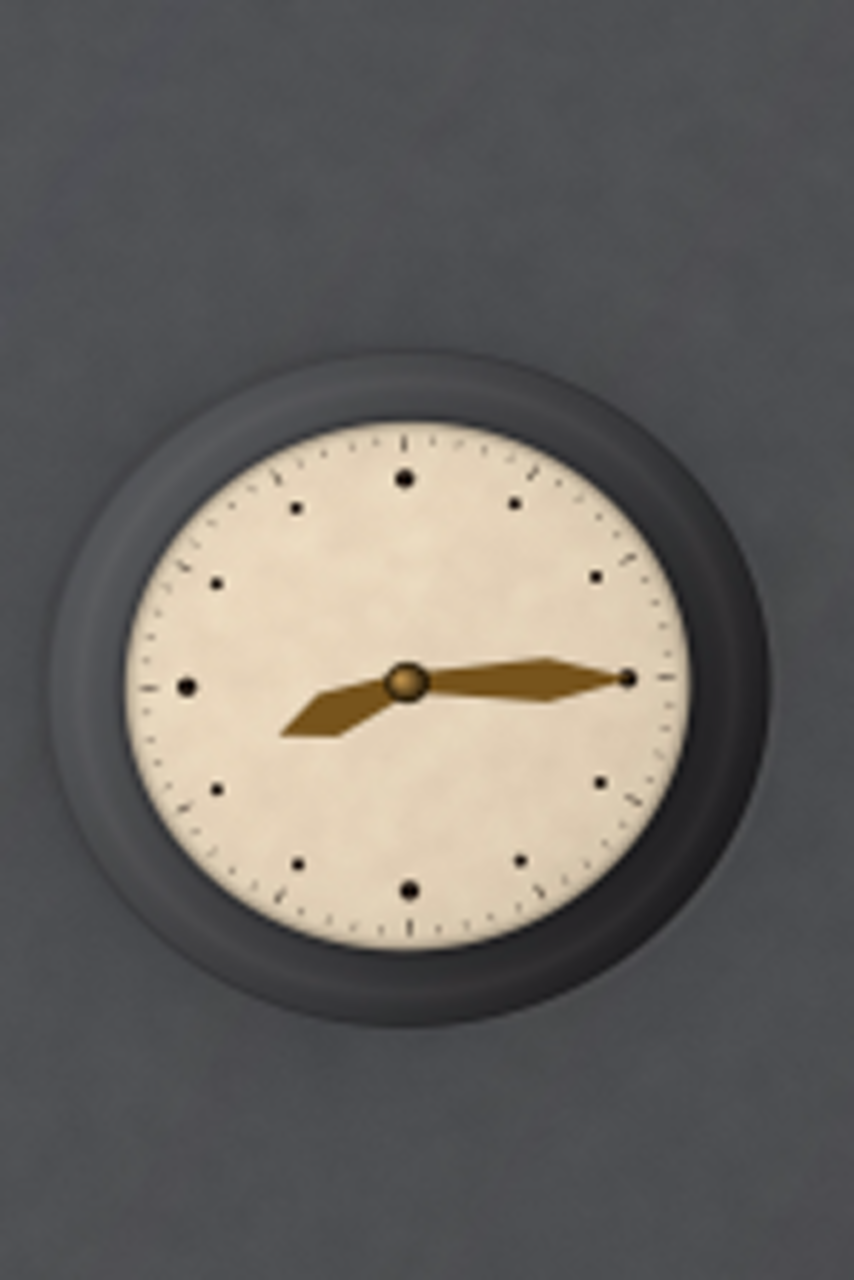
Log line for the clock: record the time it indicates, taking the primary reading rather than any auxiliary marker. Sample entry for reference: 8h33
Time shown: 8h15
